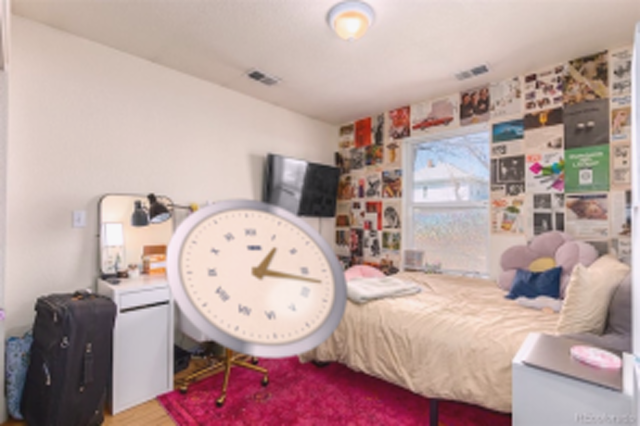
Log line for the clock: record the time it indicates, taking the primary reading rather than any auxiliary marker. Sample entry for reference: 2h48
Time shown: 1h17
